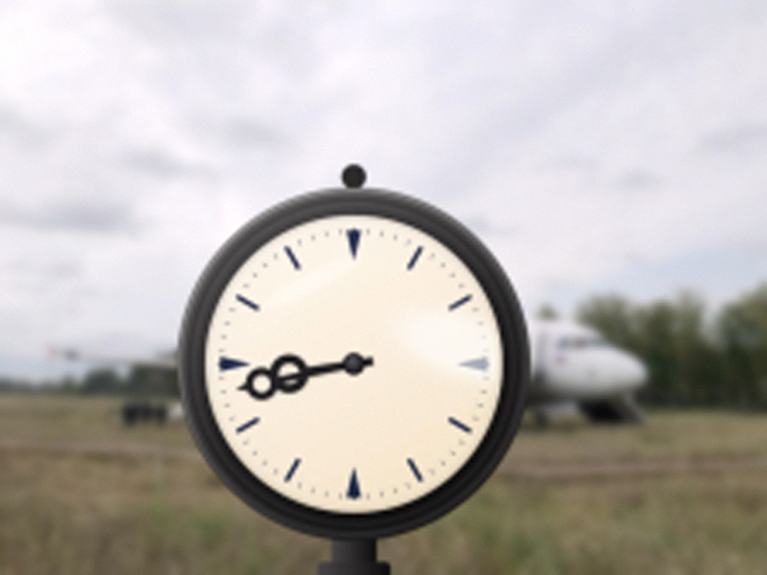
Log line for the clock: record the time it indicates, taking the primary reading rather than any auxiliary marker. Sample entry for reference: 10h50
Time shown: 8h43
